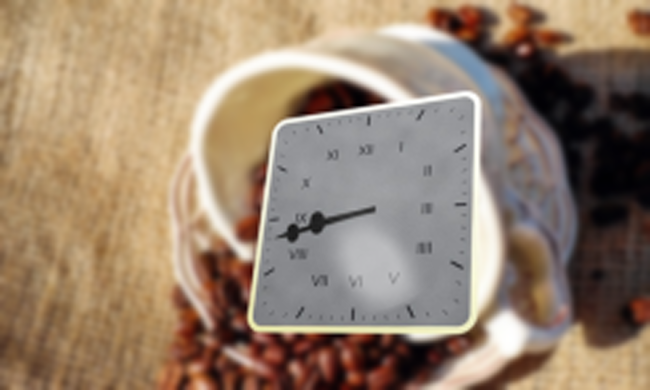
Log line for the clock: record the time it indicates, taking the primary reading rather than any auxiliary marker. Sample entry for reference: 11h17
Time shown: 8h43
